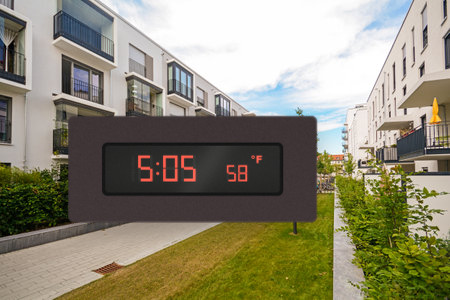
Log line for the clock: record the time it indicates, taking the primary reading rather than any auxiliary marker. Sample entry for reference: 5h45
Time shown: 5h05
